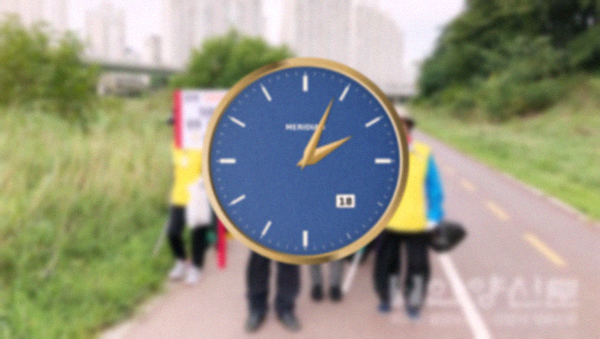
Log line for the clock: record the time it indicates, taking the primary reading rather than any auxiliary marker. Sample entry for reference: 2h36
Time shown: 2h04
